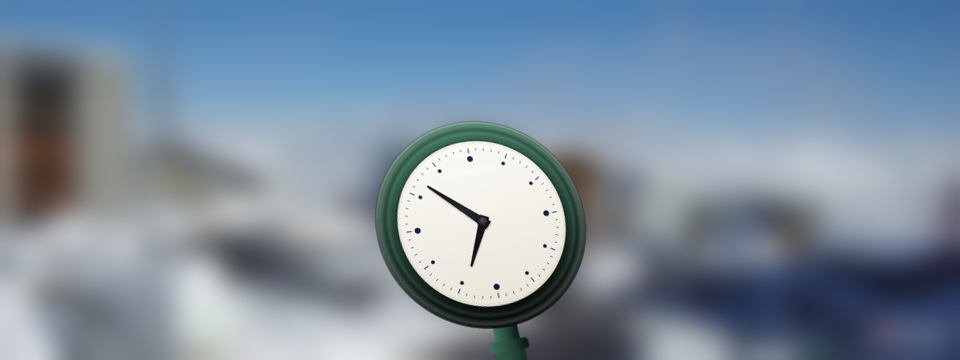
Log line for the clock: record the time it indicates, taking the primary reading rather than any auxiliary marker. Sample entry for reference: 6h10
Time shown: 6h52
